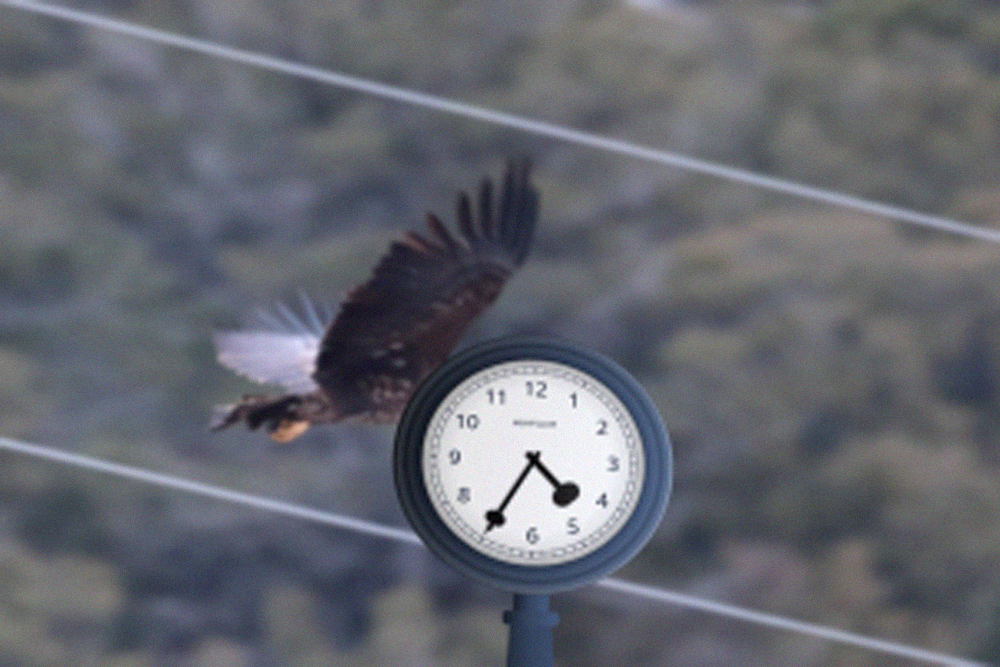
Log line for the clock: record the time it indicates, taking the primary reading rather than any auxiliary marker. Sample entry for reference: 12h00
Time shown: 4h35
